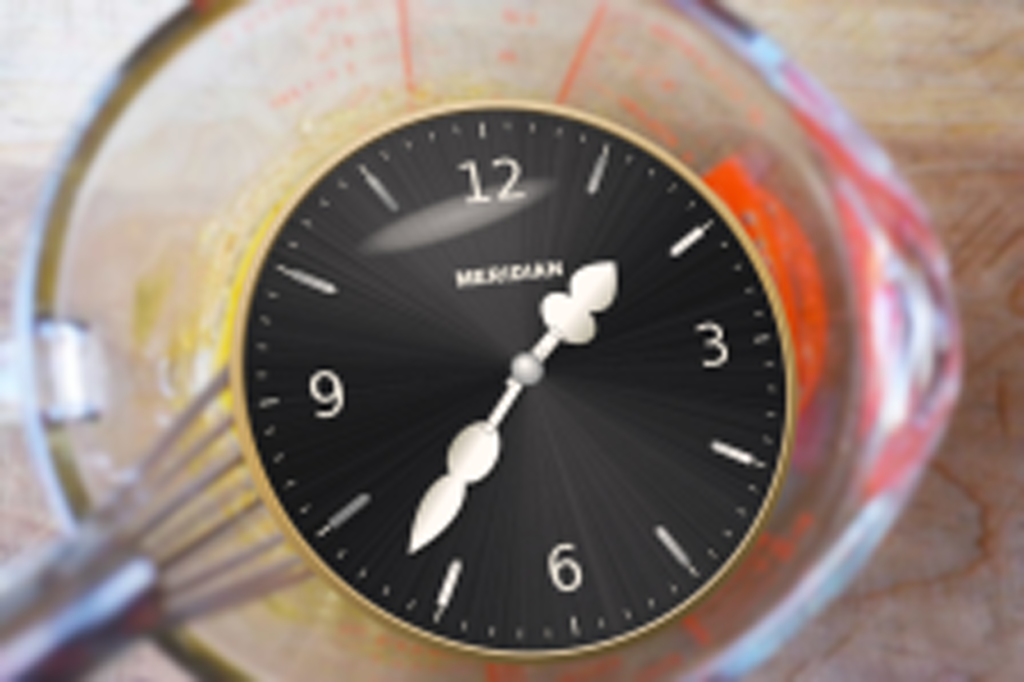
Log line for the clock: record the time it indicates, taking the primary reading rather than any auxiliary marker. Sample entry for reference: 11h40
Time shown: 1h37
